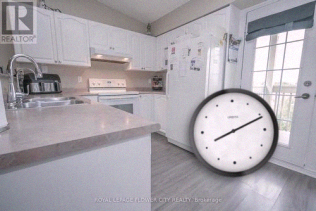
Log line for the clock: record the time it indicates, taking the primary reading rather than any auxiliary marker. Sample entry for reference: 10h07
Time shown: 8h11
